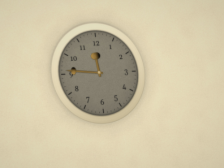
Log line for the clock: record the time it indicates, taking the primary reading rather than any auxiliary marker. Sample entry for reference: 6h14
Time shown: 11h46
